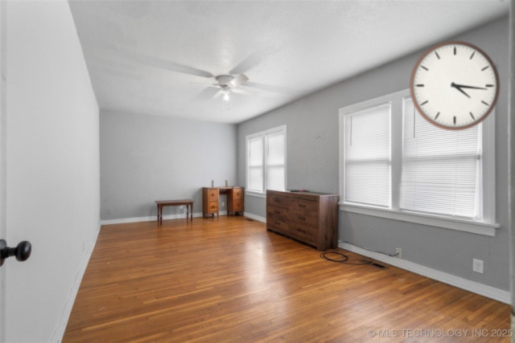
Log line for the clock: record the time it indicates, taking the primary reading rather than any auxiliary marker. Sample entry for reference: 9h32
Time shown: 4h16
